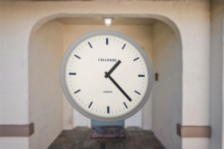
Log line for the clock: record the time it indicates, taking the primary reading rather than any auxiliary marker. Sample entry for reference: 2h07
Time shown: 1h23
